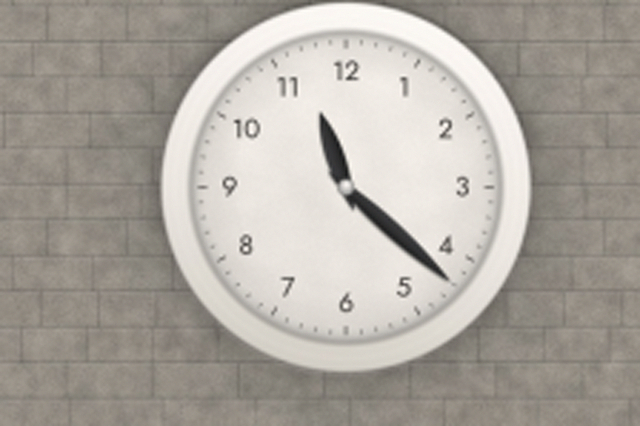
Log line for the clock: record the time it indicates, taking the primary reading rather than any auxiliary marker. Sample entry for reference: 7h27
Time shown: 11h22
